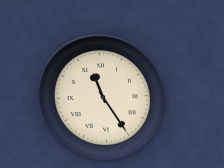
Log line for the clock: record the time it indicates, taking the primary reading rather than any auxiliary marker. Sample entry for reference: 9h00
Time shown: 11h25
